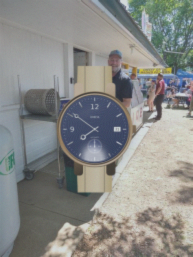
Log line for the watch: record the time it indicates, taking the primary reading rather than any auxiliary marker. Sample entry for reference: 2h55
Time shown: 7h51
